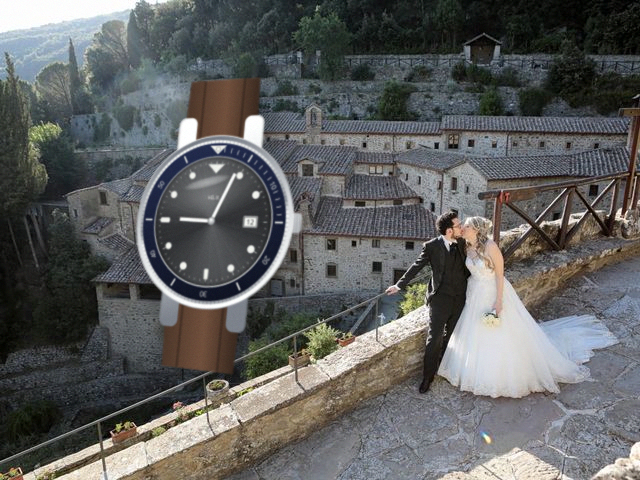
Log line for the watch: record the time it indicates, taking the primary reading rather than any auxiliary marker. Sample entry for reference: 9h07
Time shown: 9h04
